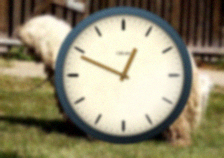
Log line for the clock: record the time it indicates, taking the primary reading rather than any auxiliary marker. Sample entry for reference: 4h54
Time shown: 12h49
